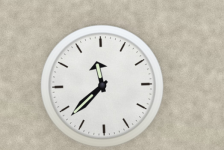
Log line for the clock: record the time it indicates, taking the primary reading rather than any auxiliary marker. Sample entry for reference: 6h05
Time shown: 11h38
